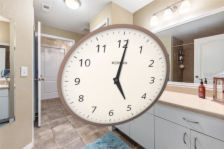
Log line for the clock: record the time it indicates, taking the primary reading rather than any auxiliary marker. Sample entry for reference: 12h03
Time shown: 5h01
